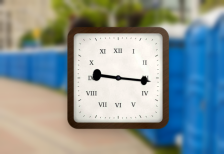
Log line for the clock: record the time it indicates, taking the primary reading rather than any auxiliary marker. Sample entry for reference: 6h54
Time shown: 9h16
